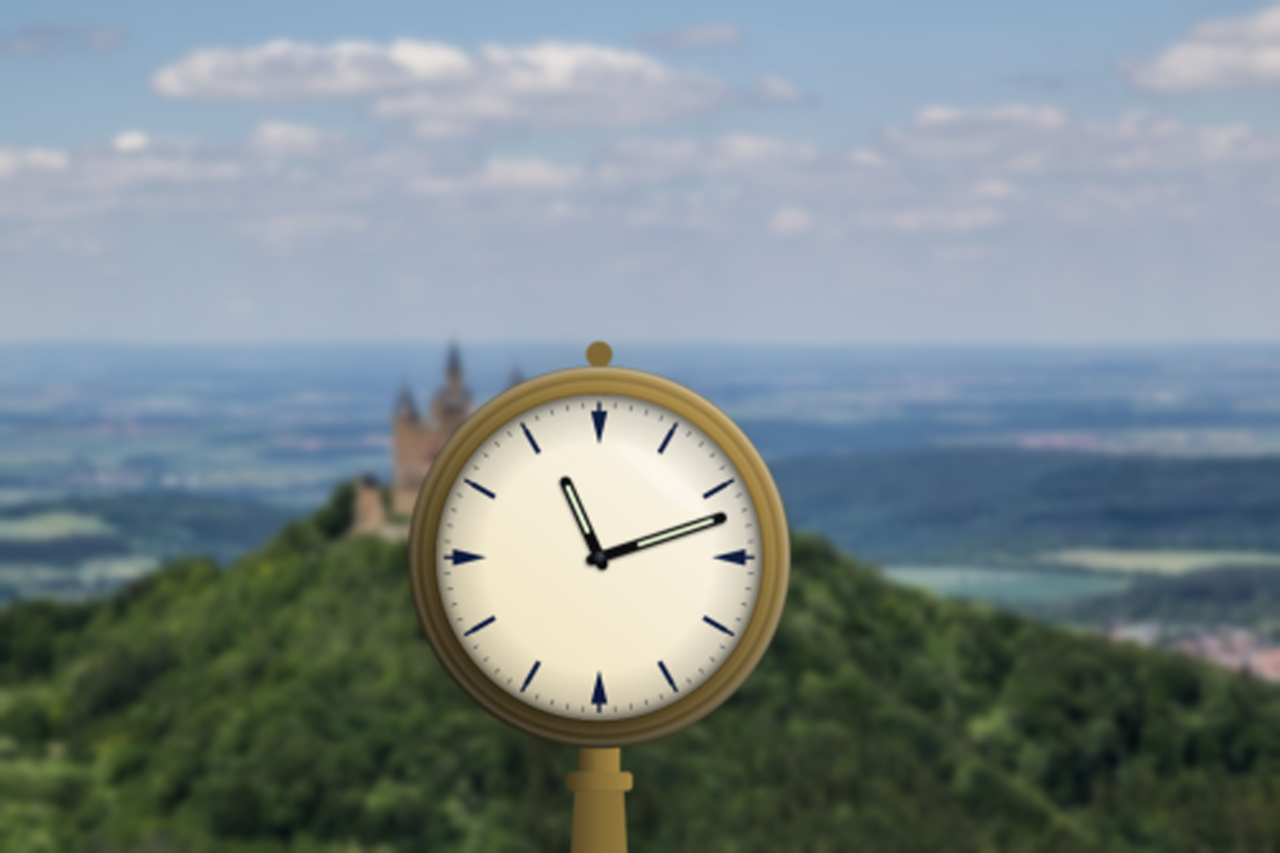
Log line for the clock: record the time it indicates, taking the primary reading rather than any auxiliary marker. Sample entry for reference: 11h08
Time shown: 11h12
